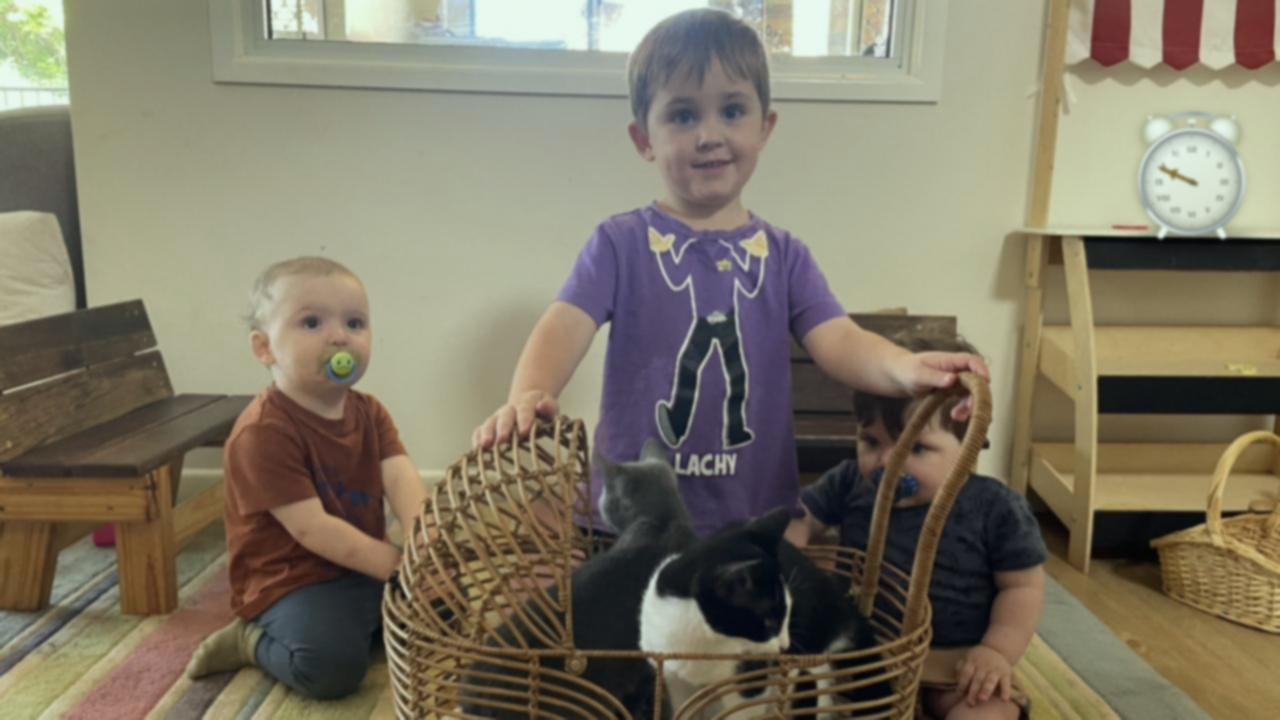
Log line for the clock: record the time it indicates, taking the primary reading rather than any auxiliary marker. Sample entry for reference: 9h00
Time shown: 9h49
